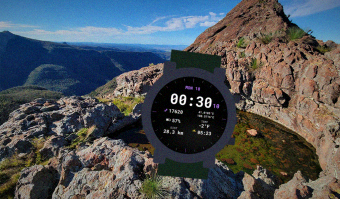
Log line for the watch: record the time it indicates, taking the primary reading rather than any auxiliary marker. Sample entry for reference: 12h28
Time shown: 0h30
